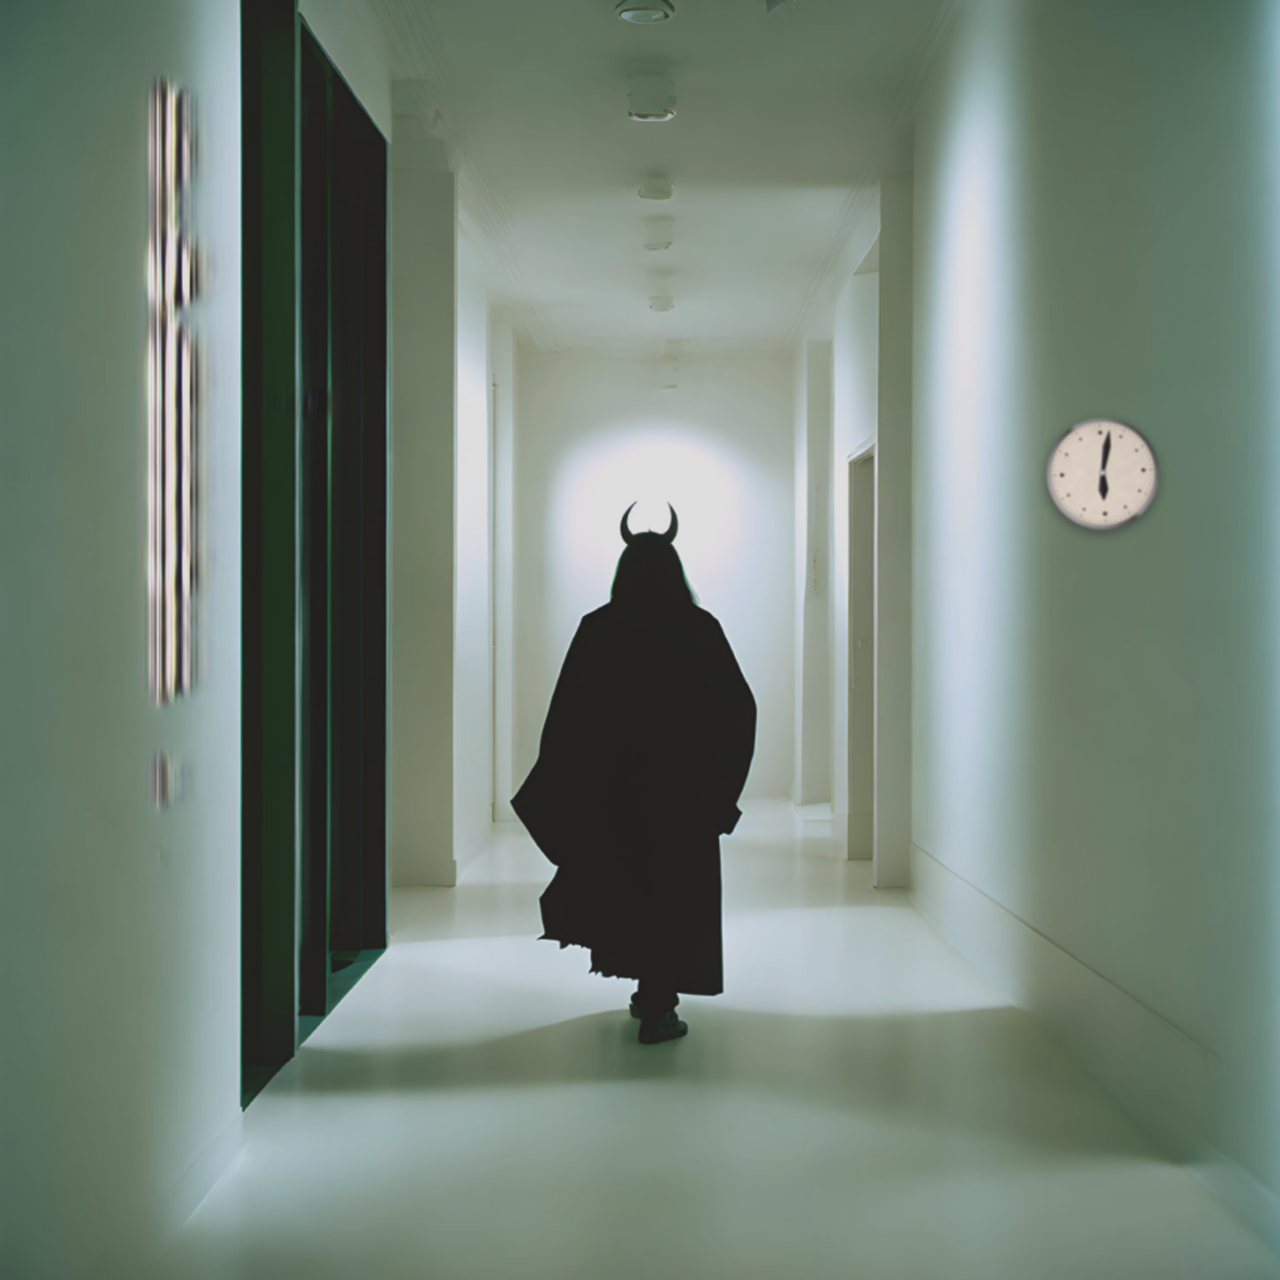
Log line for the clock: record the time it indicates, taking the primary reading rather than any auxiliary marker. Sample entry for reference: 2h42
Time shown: 6h02
